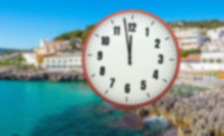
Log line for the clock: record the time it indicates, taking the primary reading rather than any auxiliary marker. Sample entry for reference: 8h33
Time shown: 11h58
